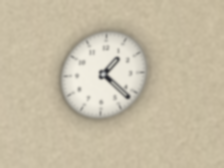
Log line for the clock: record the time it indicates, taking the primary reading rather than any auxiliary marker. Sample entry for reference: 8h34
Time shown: 1h22
